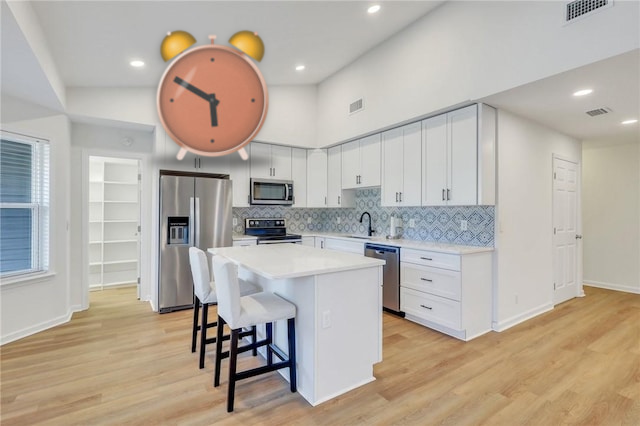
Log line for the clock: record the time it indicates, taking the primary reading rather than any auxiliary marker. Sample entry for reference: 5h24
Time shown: 5h50
